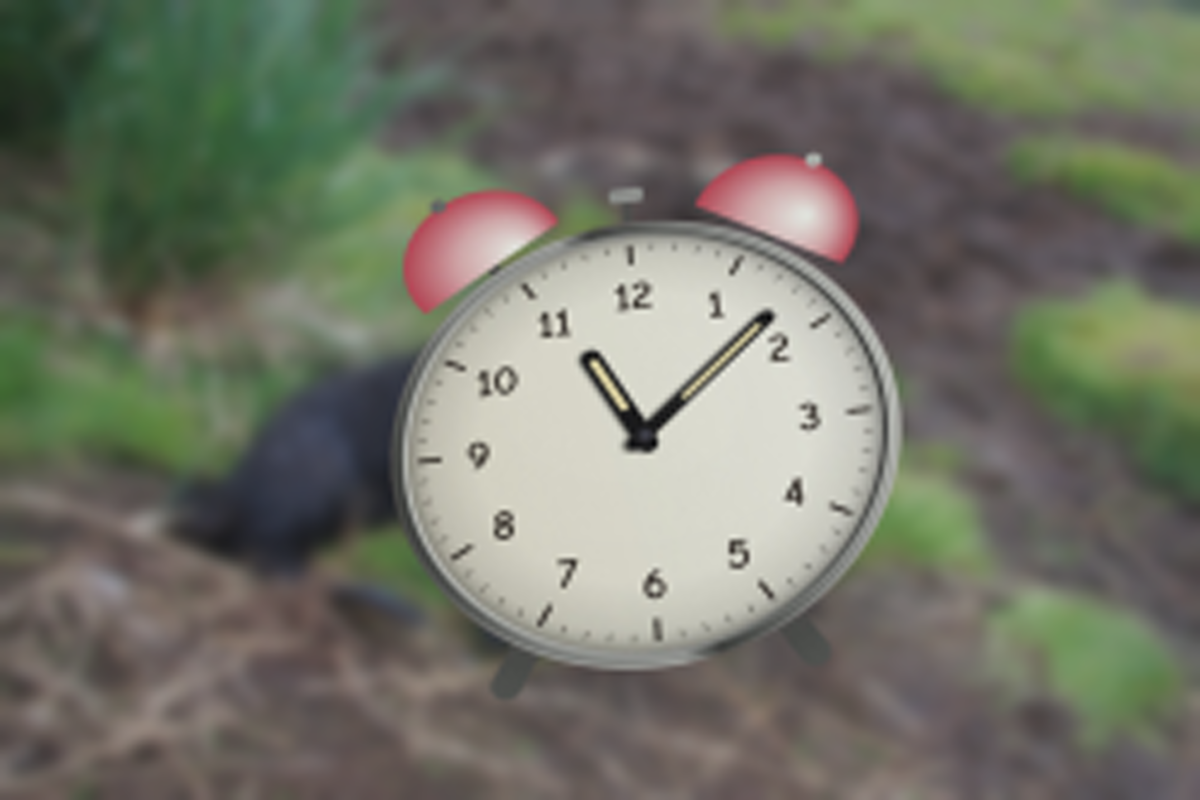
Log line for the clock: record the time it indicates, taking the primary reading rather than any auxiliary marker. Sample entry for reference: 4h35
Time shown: 11h08
